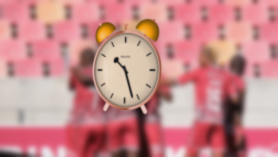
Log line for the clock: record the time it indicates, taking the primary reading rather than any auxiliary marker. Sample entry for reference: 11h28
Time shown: 10h27
